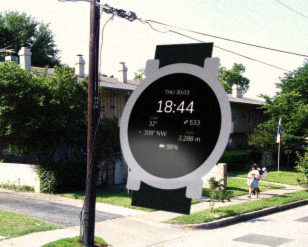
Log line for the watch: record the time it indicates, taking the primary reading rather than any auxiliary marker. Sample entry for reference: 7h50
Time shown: 18h44
